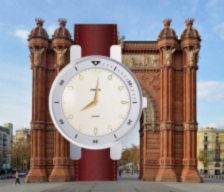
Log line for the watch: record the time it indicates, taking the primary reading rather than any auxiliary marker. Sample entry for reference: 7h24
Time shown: 8h01
